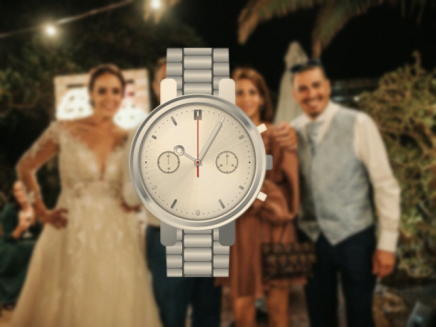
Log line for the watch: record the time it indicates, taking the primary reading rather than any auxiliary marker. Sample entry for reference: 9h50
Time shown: 10h05
